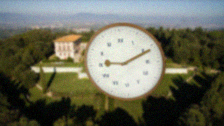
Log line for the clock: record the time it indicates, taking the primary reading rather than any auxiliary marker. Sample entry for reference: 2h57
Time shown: 9h11
